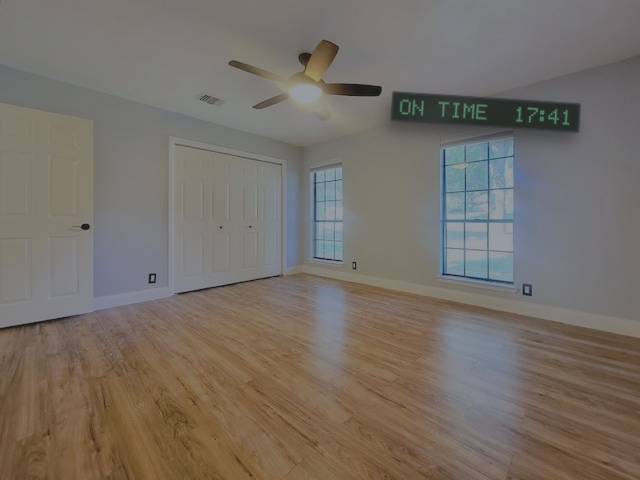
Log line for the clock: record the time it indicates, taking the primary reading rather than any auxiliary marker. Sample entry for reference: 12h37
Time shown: 17h41
